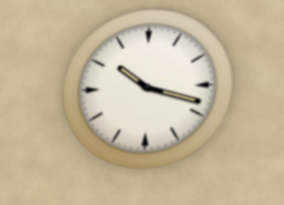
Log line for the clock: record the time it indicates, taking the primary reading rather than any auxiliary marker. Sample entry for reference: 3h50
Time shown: 10h18
